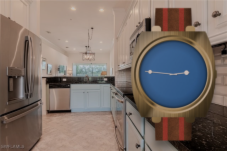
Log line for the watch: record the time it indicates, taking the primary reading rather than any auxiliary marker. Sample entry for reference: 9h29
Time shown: 2h46
